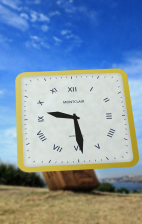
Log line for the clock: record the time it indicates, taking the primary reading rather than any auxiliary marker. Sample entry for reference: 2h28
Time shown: 9h29
